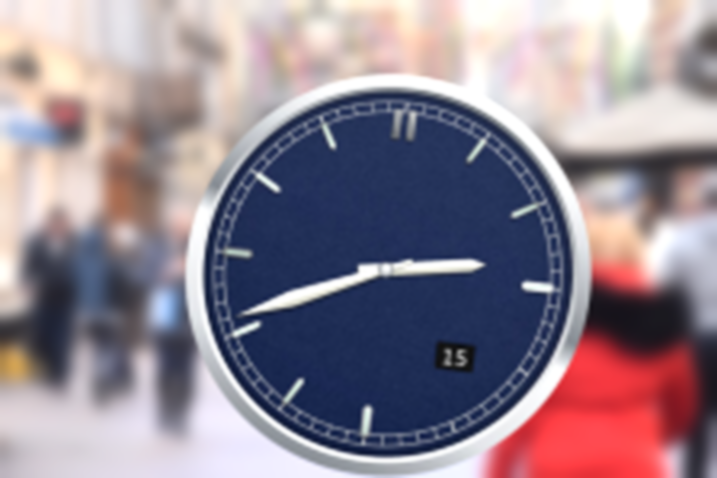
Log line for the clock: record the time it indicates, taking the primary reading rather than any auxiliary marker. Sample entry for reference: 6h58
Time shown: 2h41
